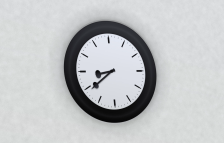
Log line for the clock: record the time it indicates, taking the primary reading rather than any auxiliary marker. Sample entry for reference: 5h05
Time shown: 8h39
